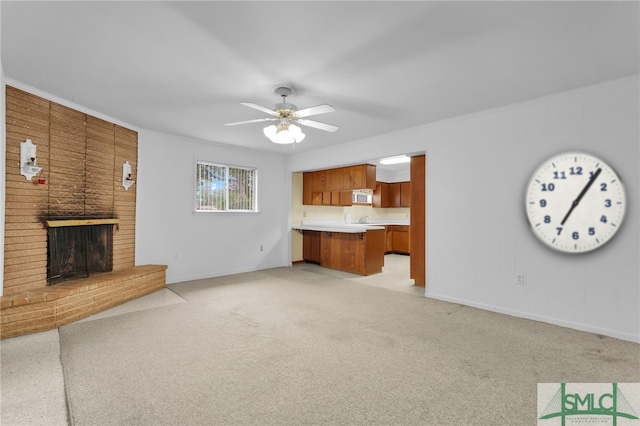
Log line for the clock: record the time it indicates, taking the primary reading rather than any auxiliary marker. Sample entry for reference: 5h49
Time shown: 7h06
